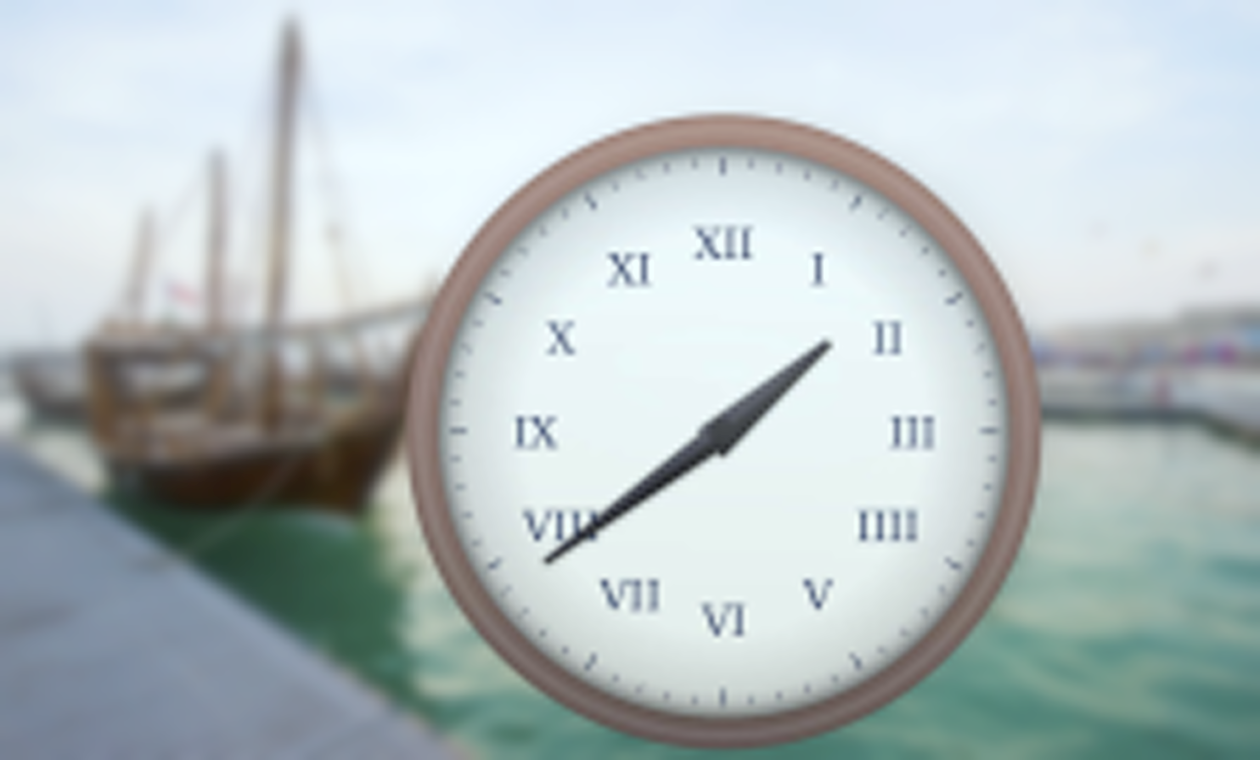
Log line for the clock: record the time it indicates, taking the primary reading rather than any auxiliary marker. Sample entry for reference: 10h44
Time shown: 1h39
